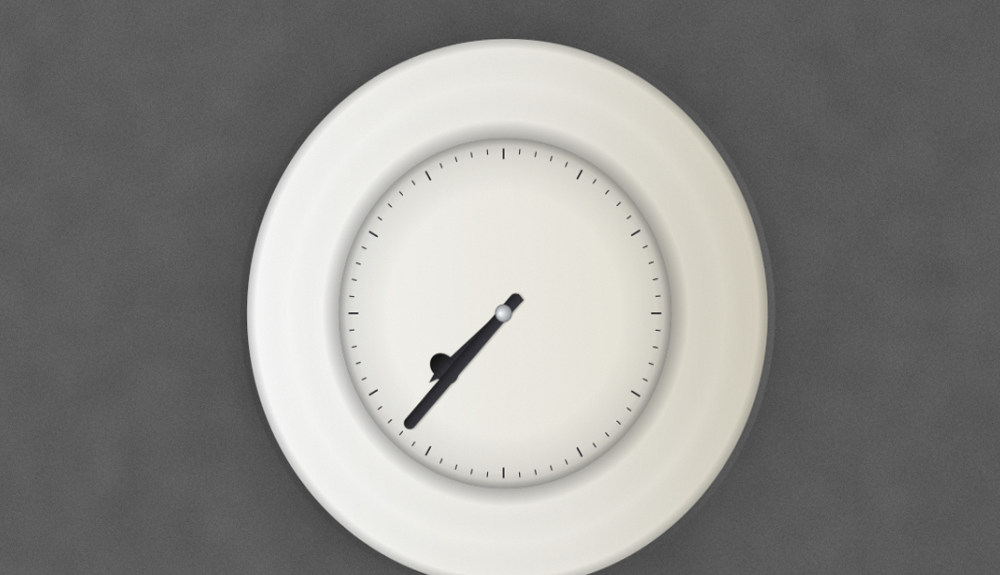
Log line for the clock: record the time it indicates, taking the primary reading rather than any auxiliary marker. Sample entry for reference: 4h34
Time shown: 7h37
